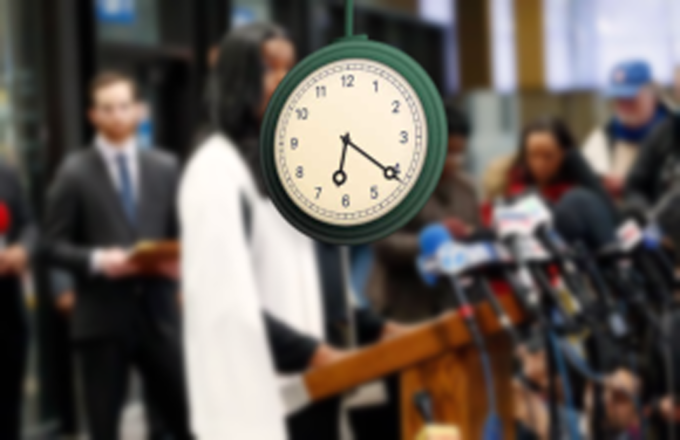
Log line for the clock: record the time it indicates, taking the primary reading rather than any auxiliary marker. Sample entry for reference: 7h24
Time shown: 6h21
